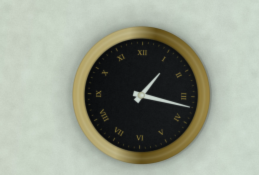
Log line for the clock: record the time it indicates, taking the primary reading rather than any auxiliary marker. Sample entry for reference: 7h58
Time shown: 1h17
